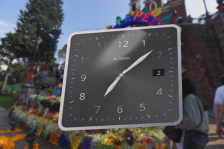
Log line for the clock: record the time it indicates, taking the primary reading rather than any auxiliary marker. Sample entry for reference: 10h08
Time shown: 7h08
